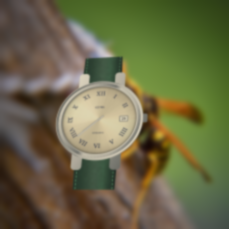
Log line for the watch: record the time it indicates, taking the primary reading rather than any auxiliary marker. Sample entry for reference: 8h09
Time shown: 7h38
